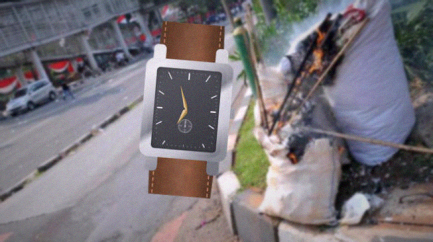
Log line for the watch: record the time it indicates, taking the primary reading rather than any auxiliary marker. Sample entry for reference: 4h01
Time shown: 6h57
